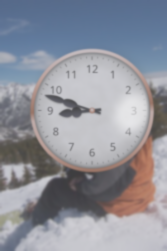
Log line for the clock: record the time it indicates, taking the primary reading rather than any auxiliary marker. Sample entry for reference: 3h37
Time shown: 8h48
